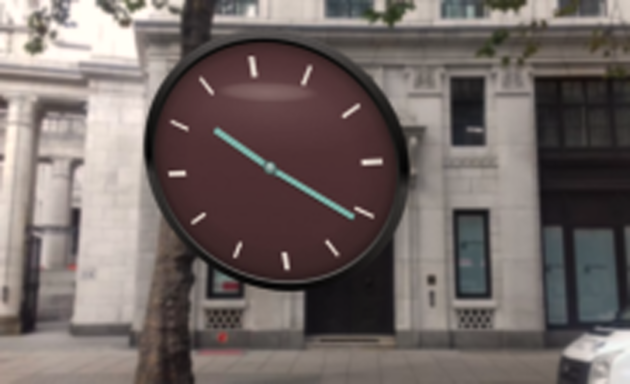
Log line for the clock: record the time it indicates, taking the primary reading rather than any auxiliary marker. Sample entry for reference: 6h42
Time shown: 10h21
